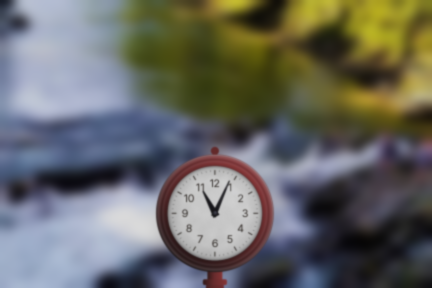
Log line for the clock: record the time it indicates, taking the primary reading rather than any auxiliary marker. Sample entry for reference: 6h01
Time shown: 11h04
